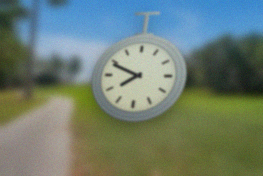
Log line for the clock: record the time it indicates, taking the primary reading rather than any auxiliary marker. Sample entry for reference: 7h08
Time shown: 7h49
